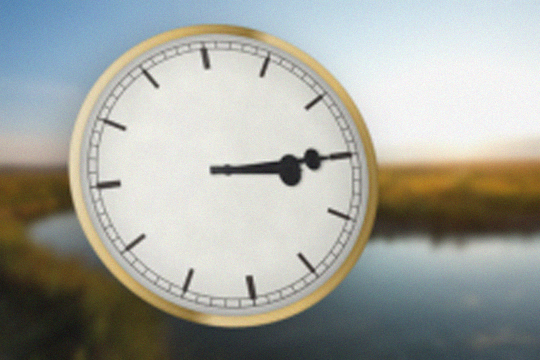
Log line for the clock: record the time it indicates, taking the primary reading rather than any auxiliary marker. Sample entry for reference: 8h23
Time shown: 3h15
